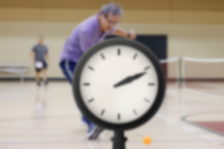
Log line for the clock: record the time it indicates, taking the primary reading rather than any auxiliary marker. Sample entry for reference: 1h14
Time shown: 2h11
